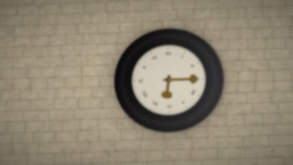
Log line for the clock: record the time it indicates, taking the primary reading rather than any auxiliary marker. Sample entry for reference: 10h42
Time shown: 6h15
